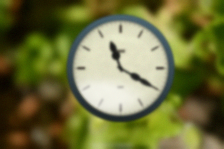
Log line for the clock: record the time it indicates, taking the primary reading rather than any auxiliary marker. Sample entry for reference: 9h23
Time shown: 11h20
